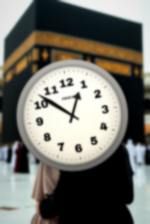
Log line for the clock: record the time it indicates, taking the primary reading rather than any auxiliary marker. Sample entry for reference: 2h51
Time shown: 12h52
